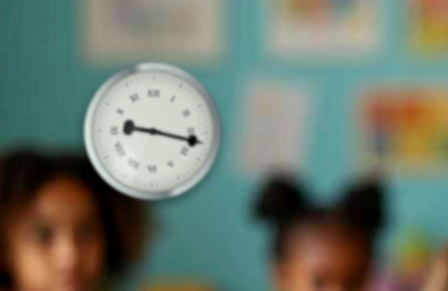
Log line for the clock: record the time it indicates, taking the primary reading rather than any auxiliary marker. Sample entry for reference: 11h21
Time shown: 9h17
